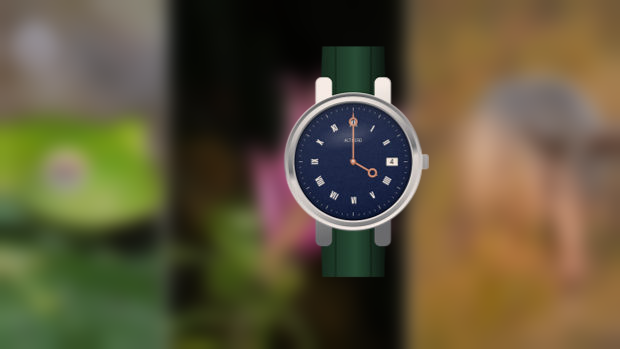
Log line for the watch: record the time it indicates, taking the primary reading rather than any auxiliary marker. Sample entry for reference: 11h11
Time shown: 4h00
